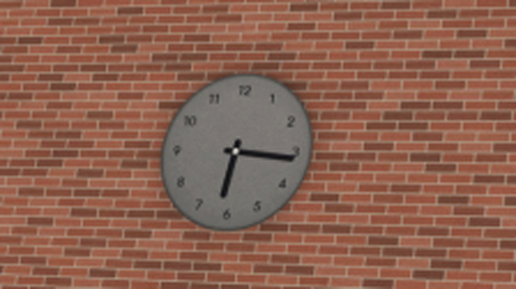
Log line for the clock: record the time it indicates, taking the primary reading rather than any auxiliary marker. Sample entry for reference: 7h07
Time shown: 6h16
